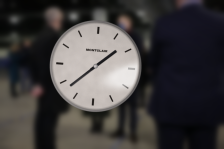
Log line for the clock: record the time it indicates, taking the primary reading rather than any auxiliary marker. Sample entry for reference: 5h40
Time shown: 1h38
